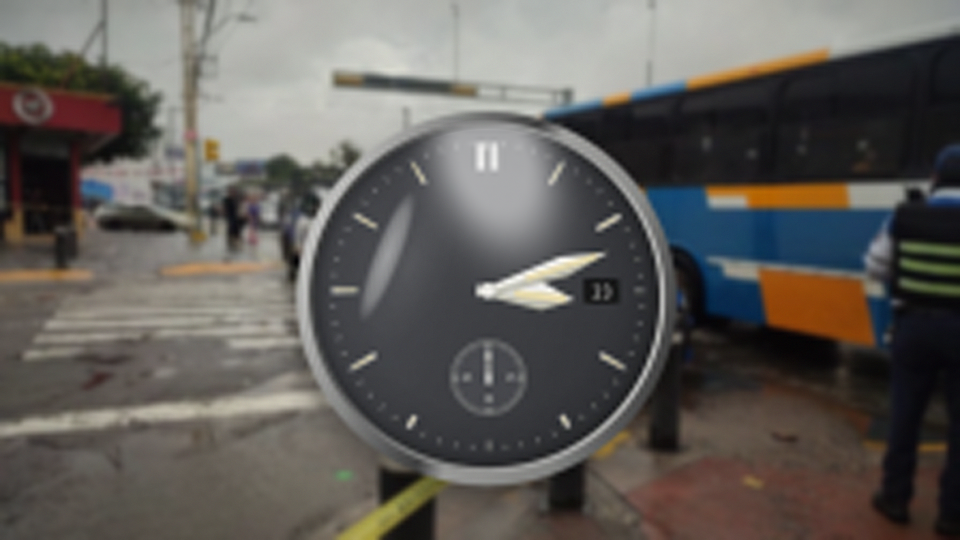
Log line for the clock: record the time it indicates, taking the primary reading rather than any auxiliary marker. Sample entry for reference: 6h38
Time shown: 3h12
